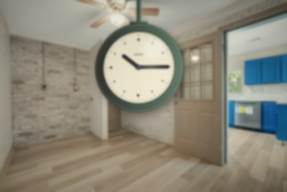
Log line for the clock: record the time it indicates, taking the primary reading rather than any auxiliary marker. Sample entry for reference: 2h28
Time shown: 10h15
